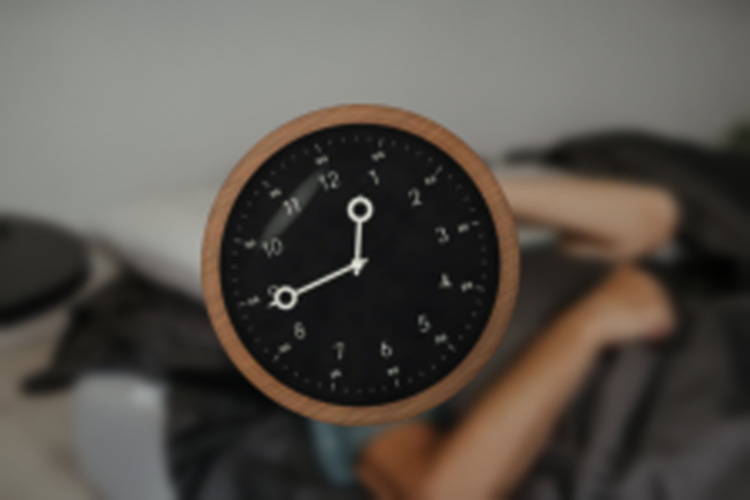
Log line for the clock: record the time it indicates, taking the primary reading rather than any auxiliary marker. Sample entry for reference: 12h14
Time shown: 12h44
